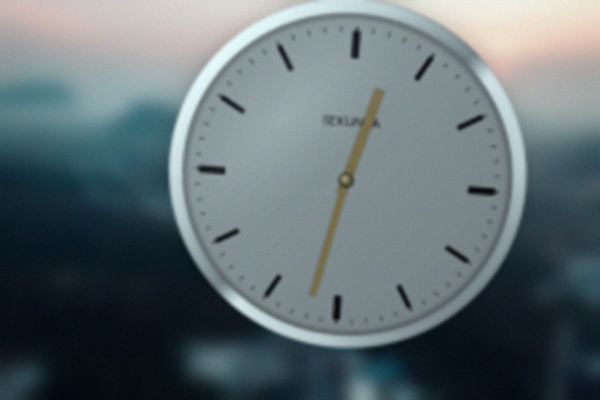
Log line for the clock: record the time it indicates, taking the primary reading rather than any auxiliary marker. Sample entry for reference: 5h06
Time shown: 12h32
